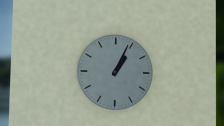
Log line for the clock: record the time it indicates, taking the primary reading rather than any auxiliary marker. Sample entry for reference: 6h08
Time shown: 1h04
